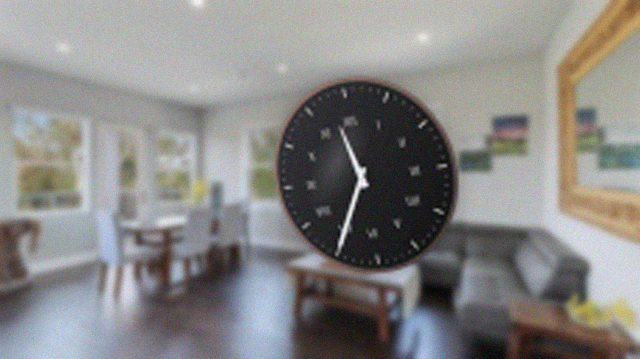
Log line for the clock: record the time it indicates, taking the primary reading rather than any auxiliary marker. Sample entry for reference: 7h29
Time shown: 11h35
